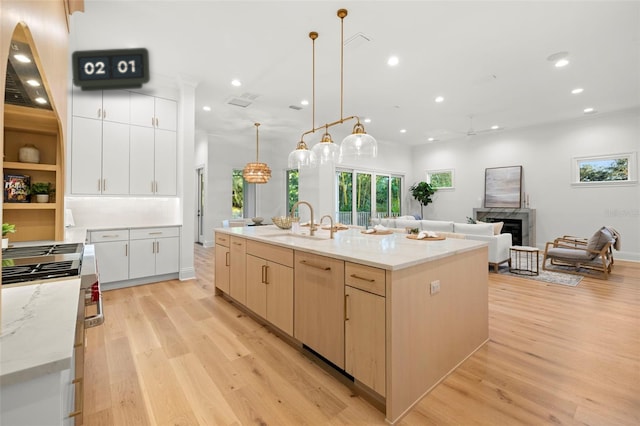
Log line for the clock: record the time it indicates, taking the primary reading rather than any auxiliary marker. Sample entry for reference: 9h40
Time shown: 2h01
